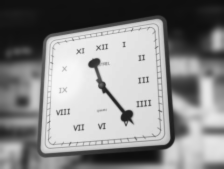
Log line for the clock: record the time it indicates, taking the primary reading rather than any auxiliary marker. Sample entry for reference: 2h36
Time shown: 11h24
